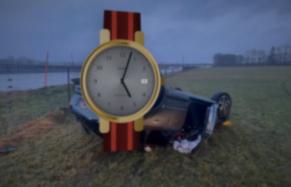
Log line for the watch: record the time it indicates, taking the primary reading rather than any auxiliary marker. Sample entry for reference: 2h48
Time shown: 5h03
